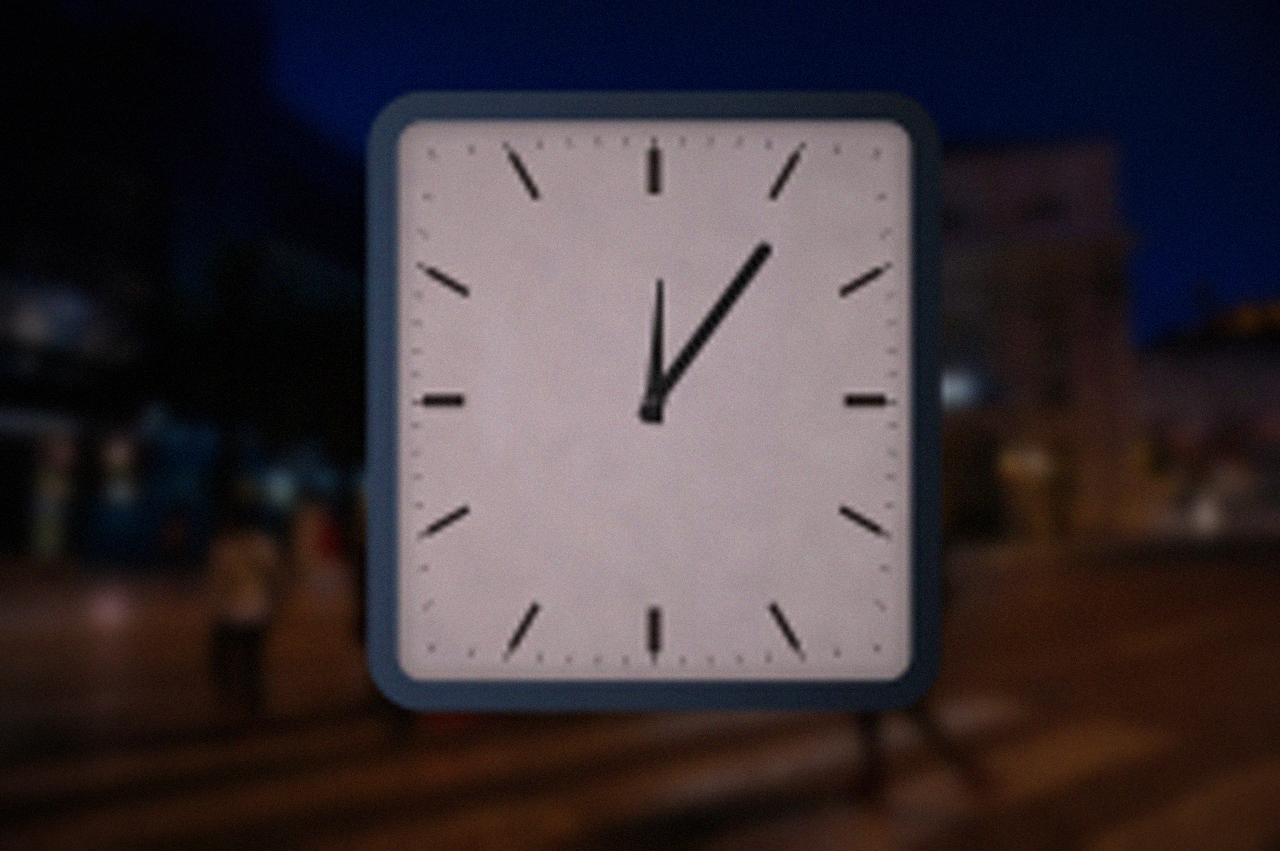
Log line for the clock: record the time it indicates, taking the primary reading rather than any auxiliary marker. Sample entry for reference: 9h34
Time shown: 12h06
